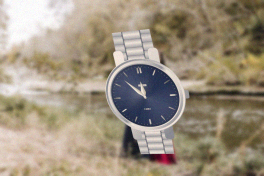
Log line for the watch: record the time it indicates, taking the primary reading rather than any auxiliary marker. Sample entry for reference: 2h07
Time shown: 11h53
